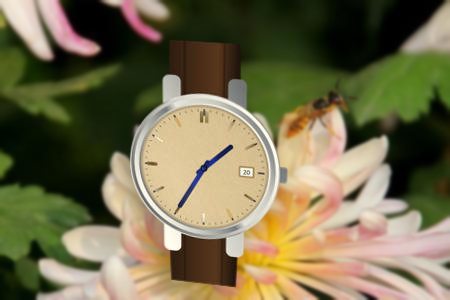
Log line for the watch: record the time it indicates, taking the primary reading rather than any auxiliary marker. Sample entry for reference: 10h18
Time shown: 1h35
